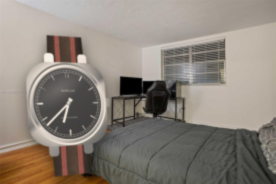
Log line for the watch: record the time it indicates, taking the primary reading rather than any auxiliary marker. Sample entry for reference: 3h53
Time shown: 6h38
